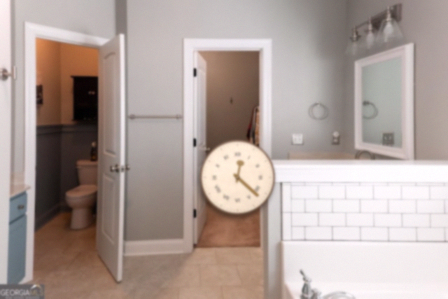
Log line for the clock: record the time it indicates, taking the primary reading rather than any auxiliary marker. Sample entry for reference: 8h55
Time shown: 12h22
